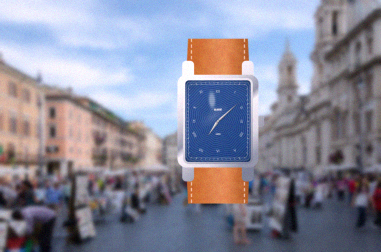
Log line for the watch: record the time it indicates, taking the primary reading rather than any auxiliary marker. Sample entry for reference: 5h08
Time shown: 7h08
